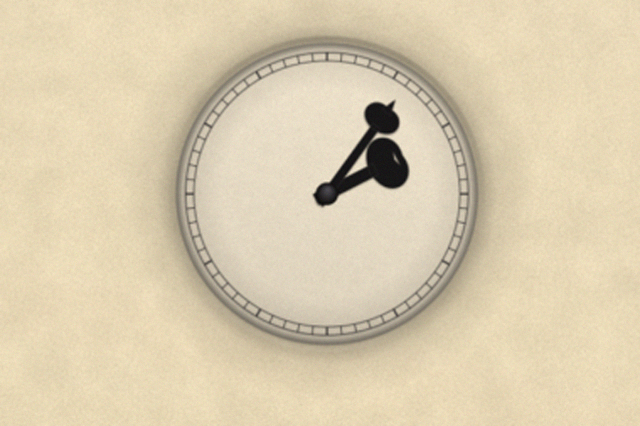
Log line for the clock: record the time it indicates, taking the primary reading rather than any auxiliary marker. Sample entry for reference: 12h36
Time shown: 2h06
